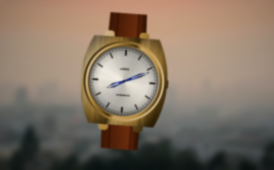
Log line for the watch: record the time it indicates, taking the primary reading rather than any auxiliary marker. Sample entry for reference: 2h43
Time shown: 8h11
